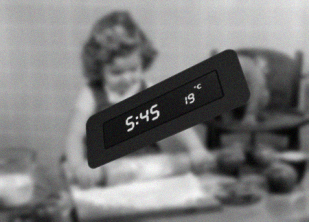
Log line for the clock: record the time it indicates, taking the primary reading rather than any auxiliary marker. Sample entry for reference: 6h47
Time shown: 5h45
